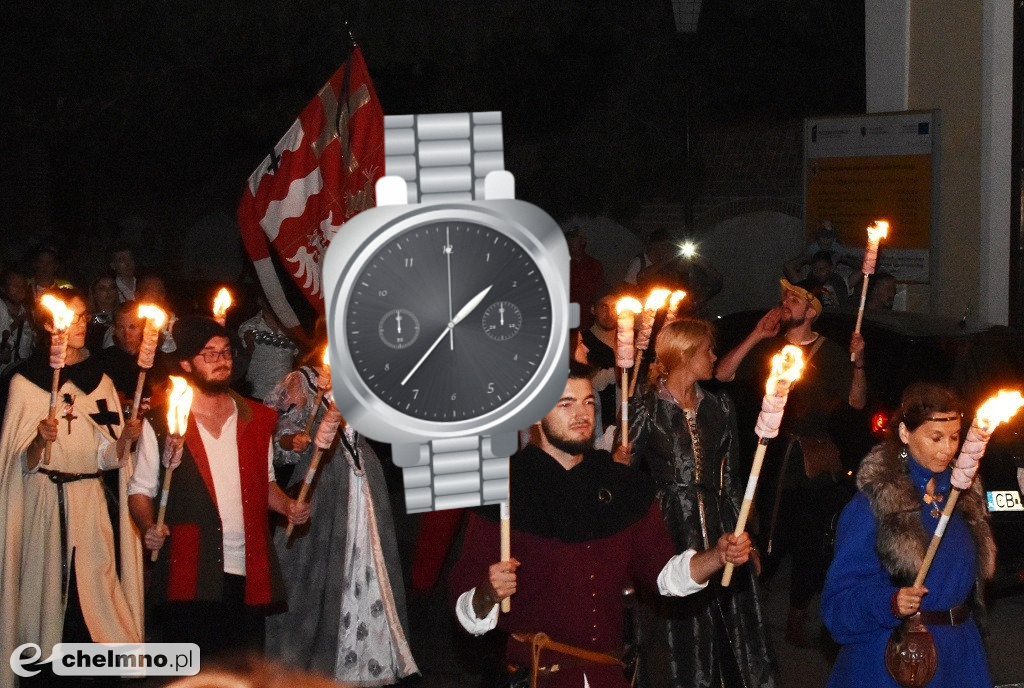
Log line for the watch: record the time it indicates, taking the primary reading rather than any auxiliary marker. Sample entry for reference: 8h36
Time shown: 1h37
